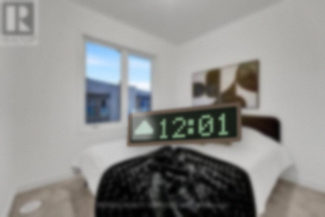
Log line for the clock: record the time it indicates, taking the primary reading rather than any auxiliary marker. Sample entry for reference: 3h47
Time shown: 12h01
